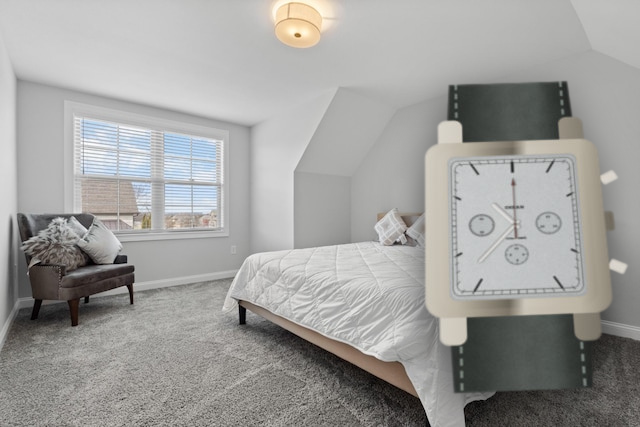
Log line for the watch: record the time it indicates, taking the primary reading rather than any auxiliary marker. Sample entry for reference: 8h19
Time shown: 10h37
